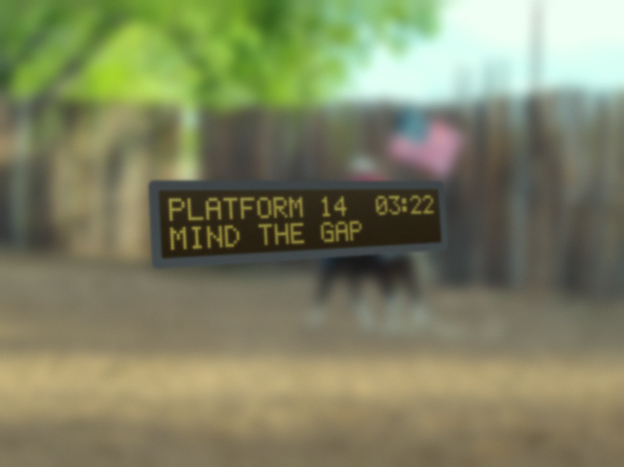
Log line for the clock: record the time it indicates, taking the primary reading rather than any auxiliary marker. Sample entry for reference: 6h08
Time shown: 3h22
